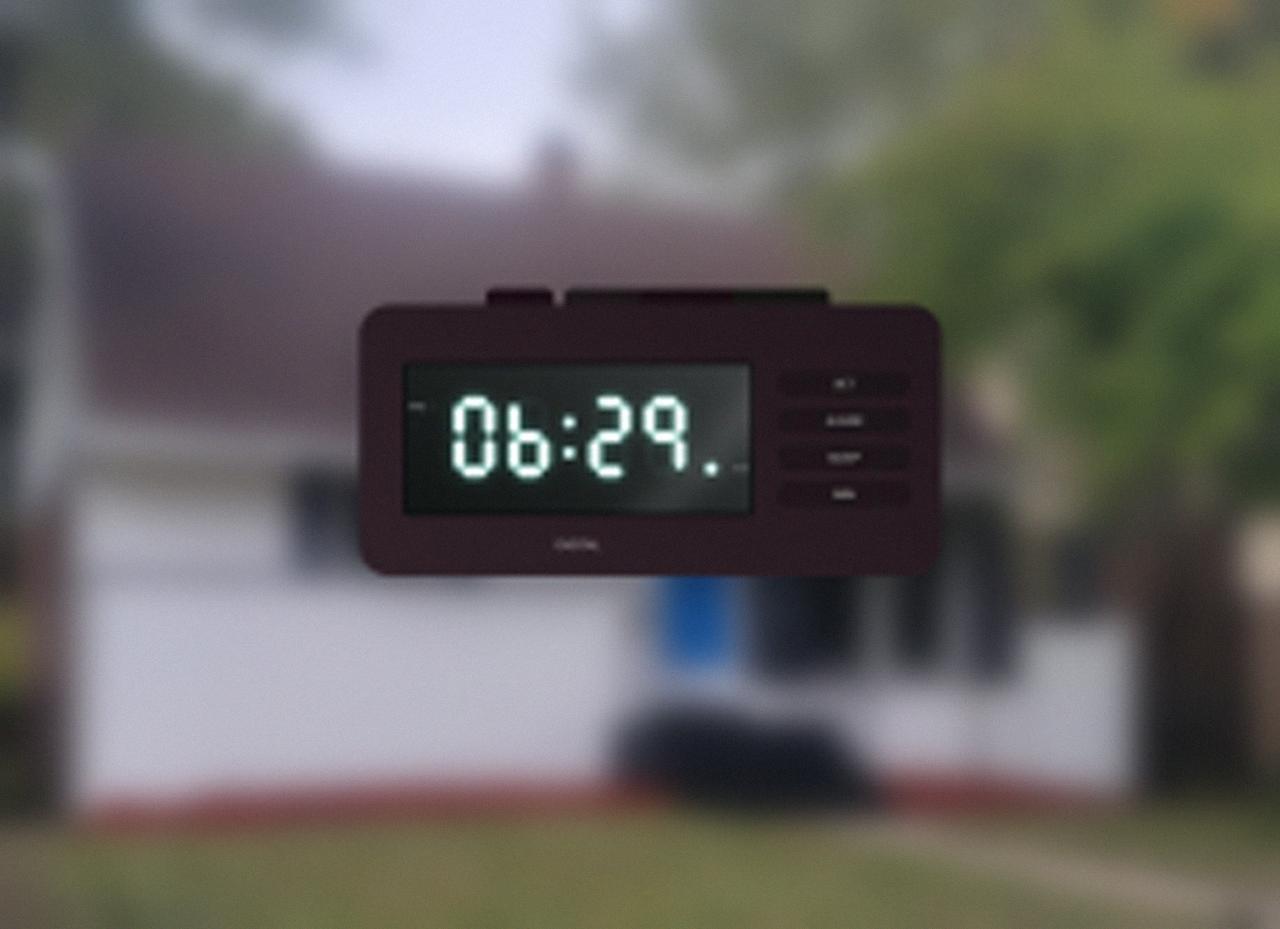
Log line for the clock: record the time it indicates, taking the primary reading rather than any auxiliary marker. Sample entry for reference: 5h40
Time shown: 6h29
